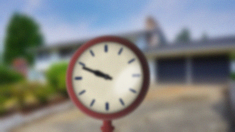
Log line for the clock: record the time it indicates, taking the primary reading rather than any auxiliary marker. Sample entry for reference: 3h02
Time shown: 9h49
